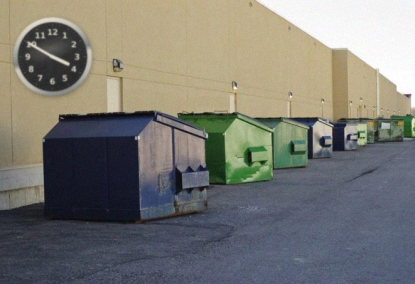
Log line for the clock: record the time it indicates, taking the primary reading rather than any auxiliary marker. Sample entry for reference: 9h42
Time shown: 3h50
